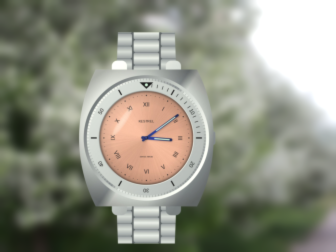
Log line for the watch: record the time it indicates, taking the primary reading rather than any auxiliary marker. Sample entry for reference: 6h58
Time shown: 3h09
